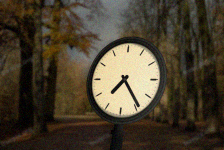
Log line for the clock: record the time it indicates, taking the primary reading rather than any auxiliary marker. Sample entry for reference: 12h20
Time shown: 7h24
